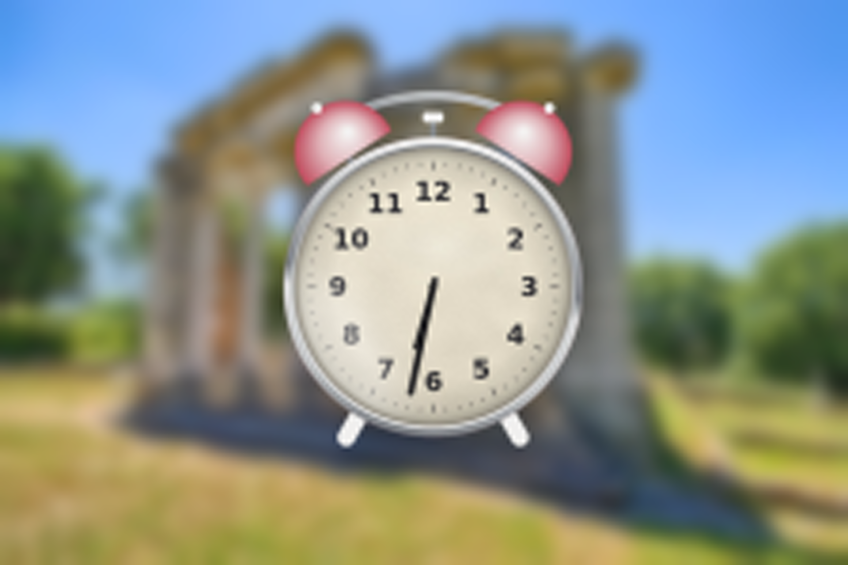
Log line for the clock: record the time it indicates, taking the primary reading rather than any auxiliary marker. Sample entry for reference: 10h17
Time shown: 6h32
